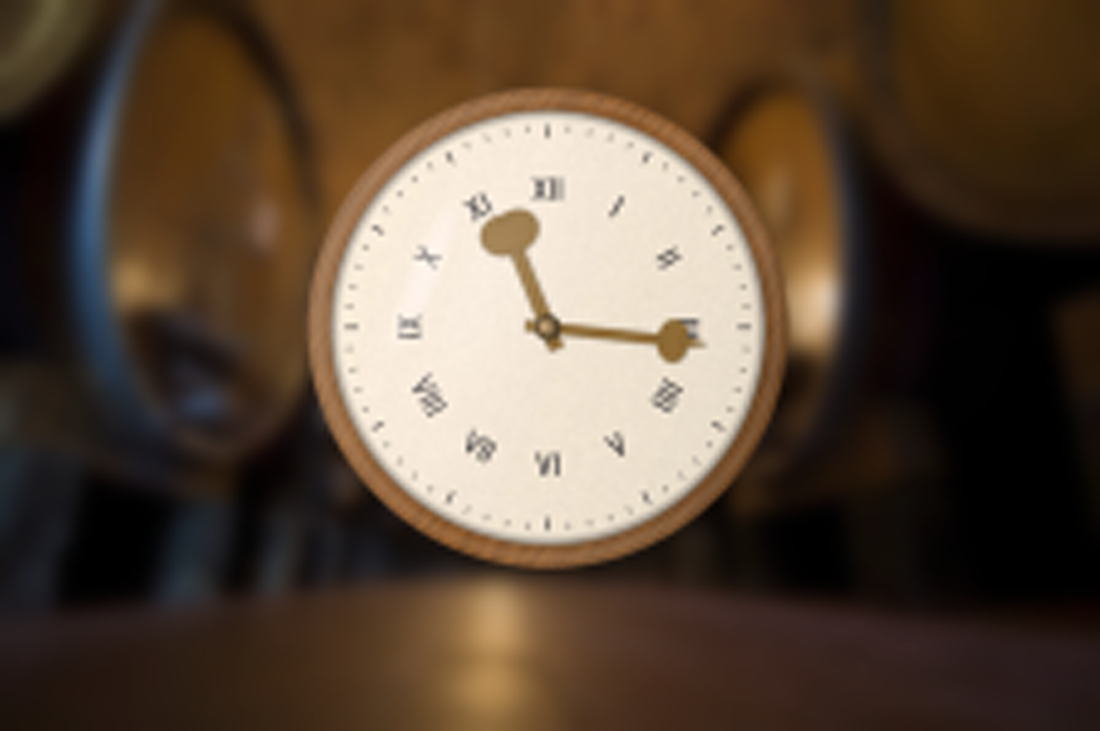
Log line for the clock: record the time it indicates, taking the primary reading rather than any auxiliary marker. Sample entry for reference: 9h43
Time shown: 11h16
